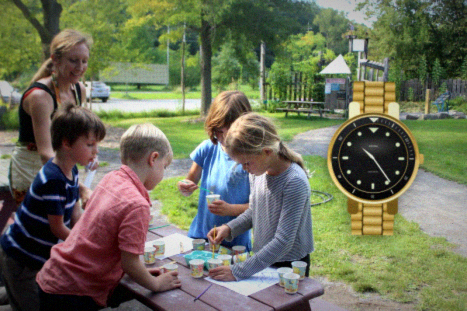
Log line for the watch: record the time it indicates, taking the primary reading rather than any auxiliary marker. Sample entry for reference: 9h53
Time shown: 10h24
